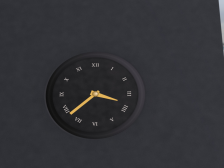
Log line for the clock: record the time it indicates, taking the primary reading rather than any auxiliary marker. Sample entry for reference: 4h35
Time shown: 3h38
